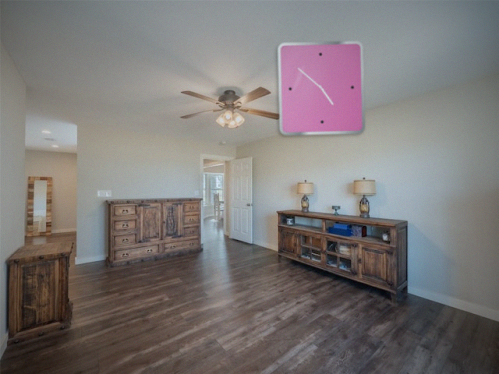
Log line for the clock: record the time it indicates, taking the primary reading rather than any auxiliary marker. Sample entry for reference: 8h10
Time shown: 4h52
